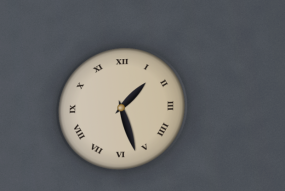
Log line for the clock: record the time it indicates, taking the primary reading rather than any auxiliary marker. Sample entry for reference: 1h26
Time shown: 1h27
